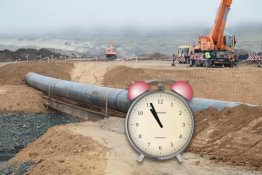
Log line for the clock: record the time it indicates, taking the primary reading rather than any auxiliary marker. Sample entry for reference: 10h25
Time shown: 10h56
